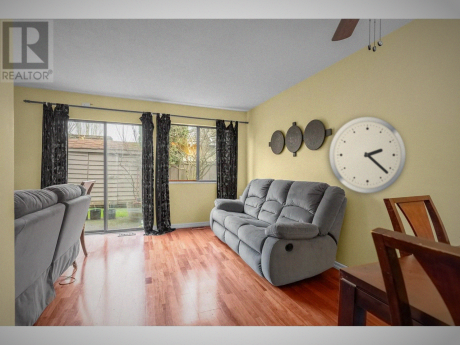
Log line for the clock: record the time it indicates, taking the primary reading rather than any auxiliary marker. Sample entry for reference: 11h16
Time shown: 2h22
